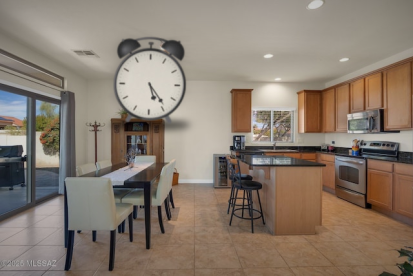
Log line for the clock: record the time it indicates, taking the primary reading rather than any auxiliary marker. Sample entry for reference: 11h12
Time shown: 5h24
